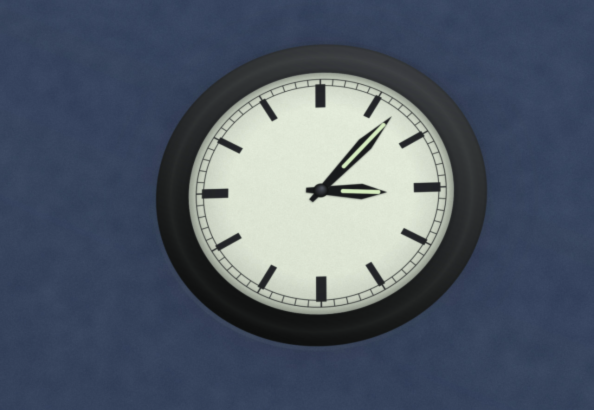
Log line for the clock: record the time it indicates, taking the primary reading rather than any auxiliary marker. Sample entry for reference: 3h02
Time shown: 3h07
